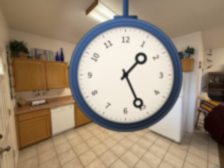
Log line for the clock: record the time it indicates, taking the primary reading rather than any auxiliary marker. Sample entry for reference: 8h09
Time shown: 1h26
